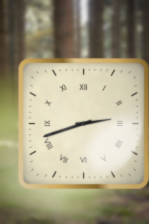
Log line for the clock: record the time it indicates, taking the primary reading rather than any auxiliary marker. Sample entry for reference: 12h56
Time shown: 2h42
